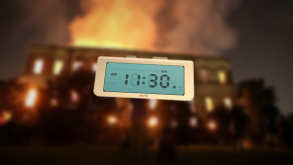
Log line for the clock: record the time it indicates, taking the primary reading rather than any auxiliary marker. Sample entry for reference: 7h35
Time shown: 11h30
